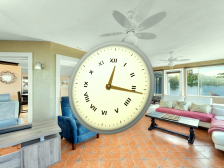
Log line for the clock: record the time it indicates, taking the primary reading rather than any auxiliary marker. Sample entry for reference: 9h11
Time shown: 12h16
